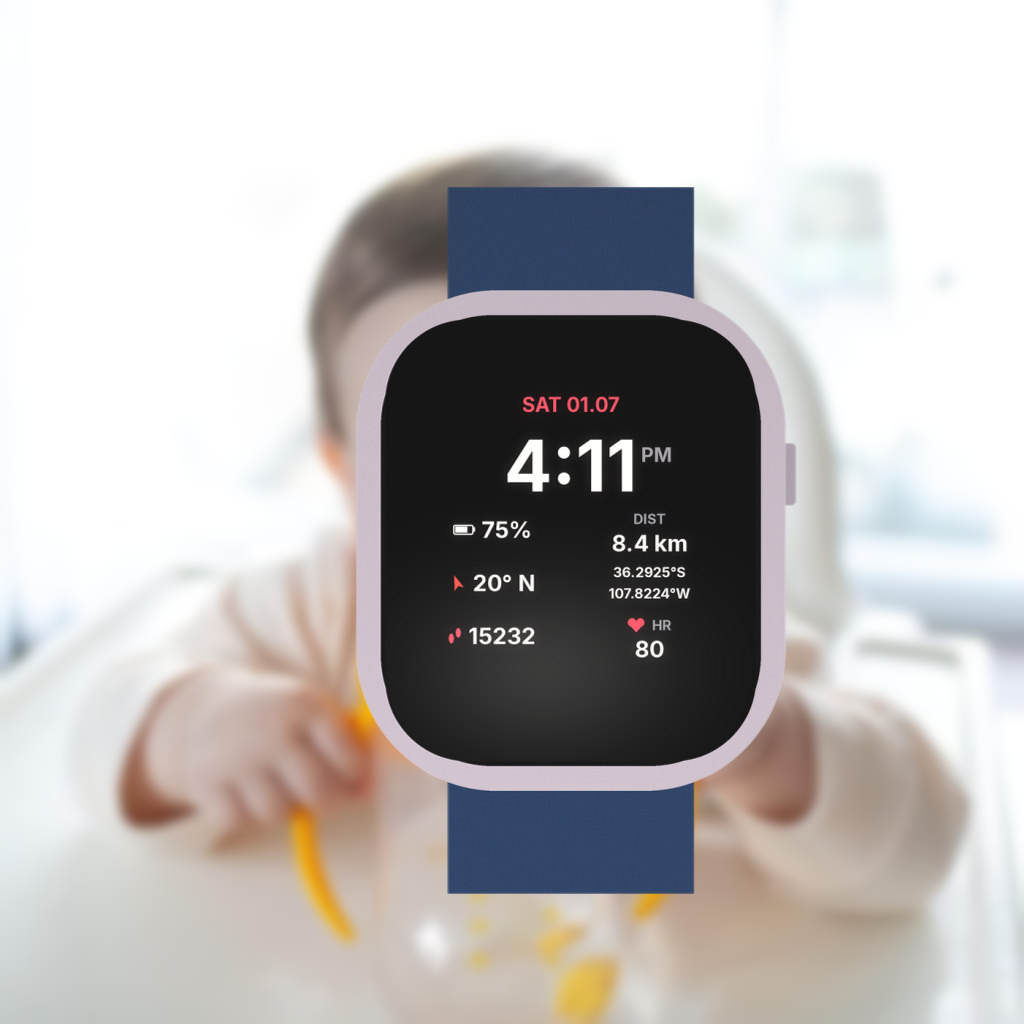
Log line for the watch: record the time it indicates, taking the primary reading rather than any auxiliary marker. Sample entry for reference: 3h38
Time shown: 4h11
